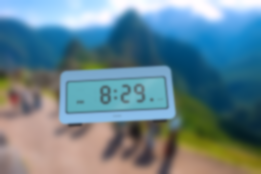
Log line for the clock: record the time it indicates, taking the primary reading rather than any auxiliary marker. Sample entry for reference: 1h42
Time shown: 8h29
